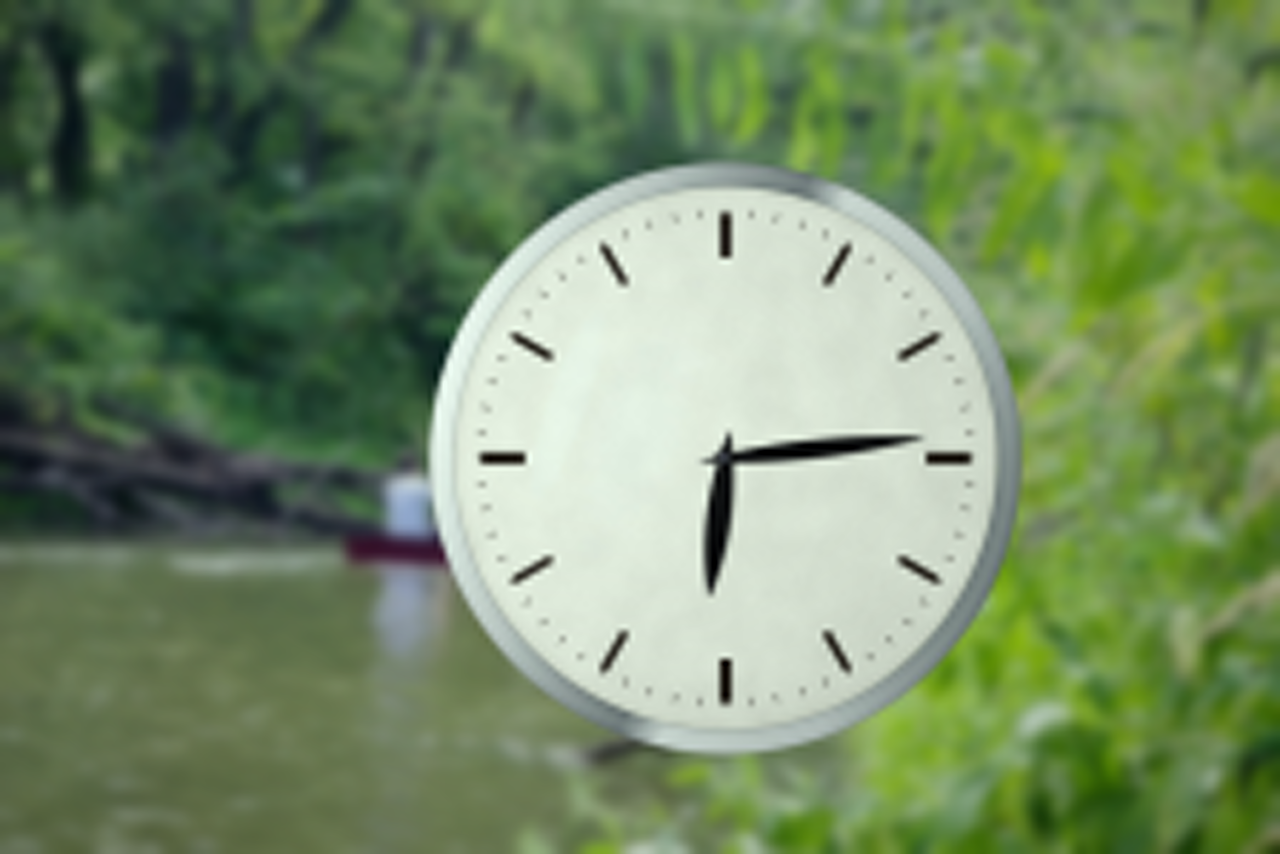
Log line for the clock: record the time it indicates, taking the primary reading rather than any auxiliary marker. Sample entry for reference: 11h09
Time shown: 6h14
